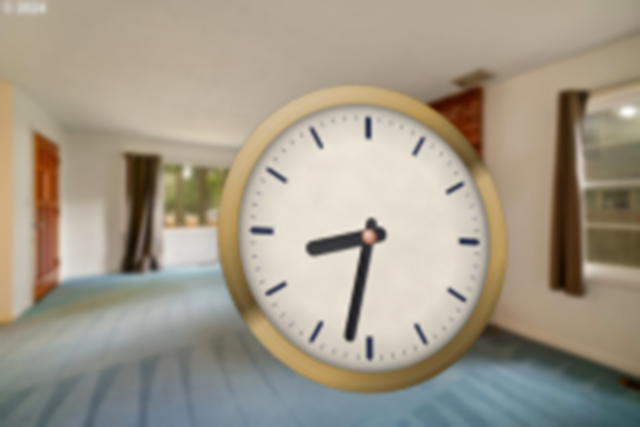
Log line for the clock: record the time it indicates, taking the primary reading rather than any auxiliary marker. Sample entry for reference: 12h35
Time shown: 8h32
